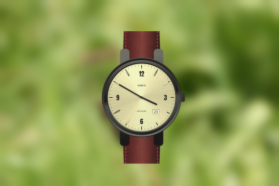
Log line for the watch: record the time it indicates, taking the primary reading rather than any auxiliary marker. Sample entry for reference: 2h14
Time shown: 3h50
